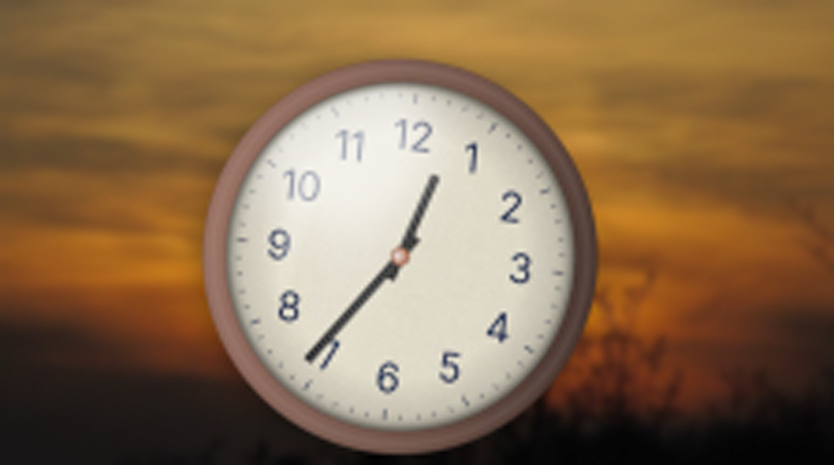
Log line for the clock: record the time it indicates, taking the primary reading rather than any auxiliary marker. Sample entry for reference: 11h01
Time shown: 12h36
